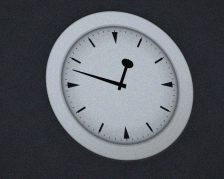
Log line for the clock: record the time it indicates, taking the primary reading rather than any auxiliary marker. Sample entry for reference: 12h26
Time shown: 12h48
